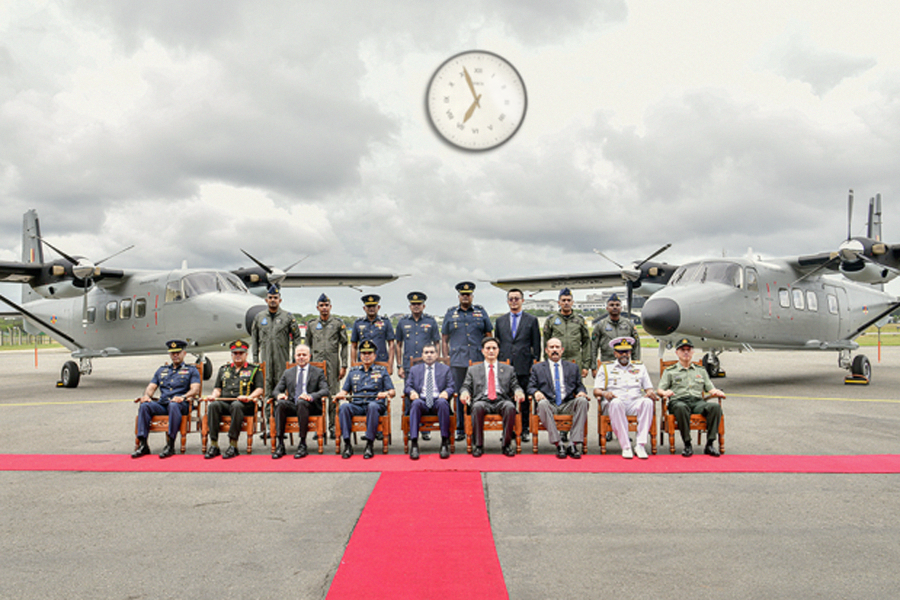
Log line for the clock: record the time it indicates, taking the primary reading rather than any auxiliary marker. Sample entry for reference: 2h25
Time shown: 6h56
